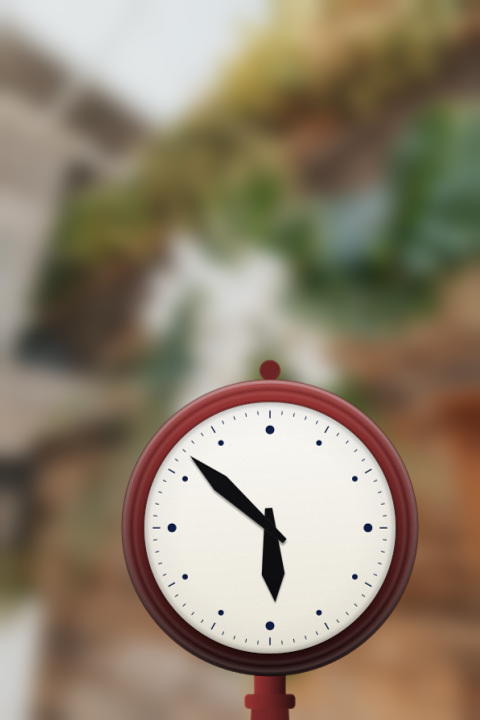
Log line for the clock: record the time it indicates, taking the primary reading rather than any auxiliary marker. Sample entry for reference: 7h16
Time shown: 5h52
